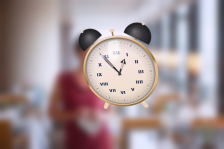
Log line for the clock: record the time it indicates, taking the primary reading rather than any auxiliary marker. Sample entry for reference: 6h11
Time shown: 12h54
